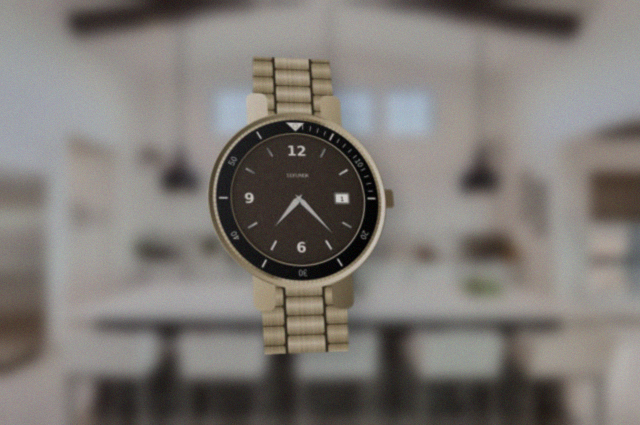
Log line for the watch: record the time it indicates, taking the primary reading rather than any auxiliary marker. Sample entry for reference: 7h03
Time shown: 7h23
